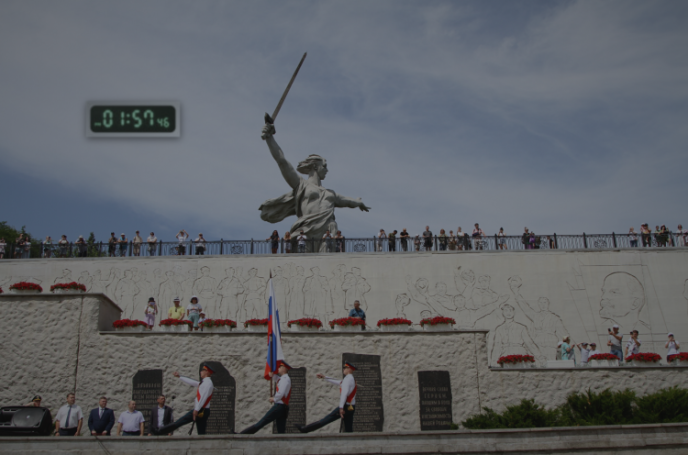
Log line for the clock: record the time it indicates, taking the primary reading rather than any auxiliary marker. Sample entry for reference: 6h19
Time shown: 1h57
